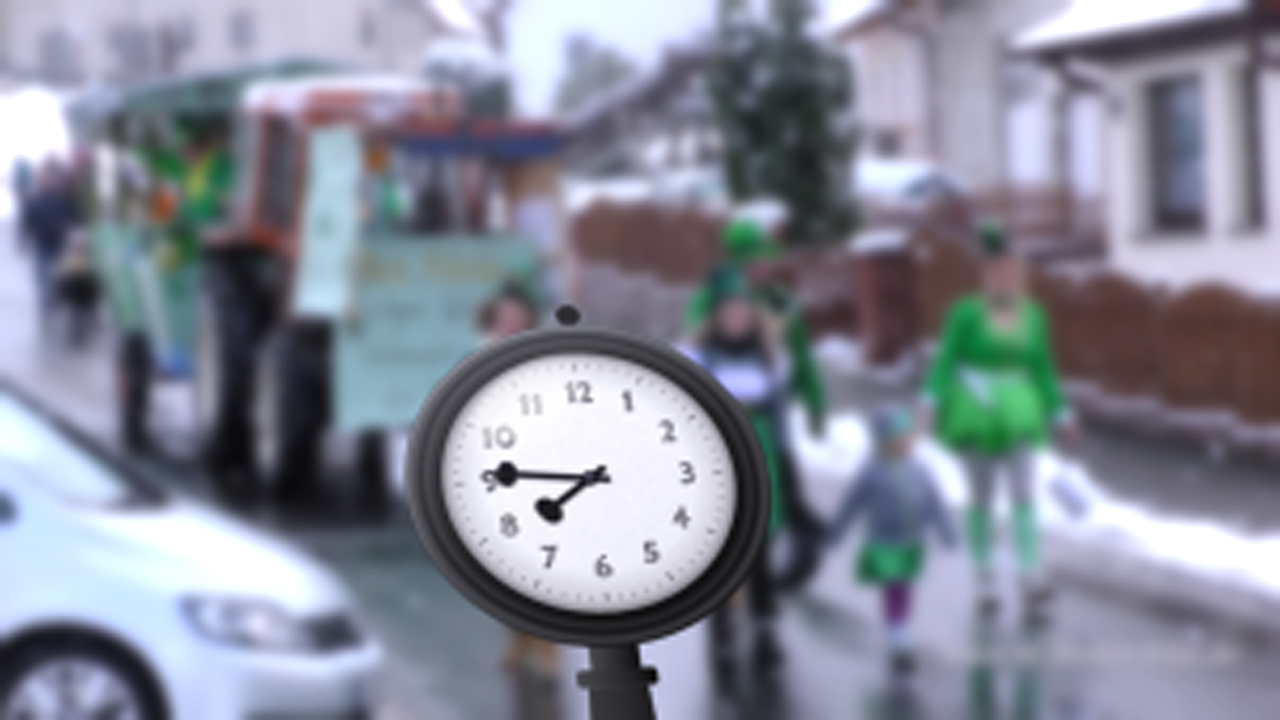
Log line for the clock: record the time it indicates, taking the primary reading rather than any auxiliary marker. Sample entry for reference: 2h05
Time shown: 7h46
